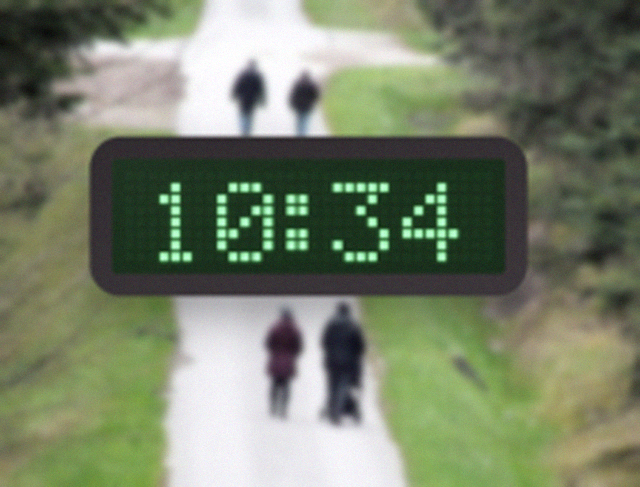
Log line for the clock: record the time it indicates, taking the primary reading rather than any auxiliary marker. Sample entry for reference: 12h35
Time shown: 10h34
